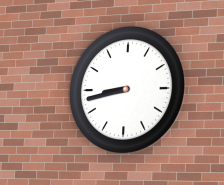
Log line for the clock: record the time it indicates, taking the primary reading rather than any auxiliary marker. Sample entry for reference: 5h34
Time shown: 8h43
